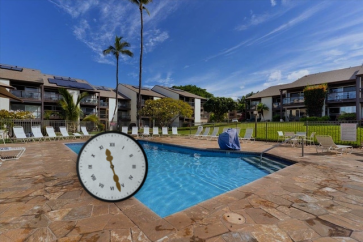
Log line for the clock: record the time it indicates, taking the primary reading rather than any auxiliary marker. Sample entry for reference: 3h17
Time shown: 11h27
